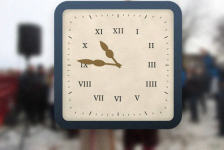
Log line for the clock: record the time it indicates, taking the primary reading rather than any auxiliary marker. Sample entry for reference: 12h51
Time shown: 10h46
